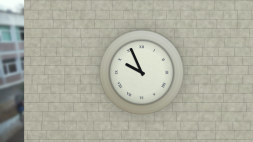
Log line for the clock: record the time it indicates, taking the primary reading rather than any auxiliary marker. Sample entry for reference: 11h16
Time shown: 9h56
